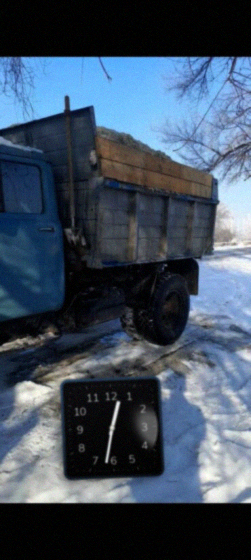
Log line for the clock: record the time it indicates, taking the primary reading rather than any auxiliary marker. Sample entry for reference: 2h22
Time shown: 12h32
